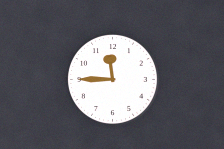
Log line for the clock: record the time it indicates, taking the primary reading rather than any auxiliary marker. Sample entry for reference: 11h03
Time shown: 11h45
